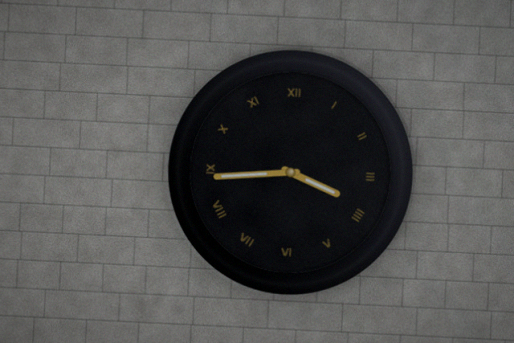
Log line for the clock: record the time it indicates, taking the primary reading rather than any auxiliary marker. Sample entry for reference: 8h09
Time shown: 3h44
